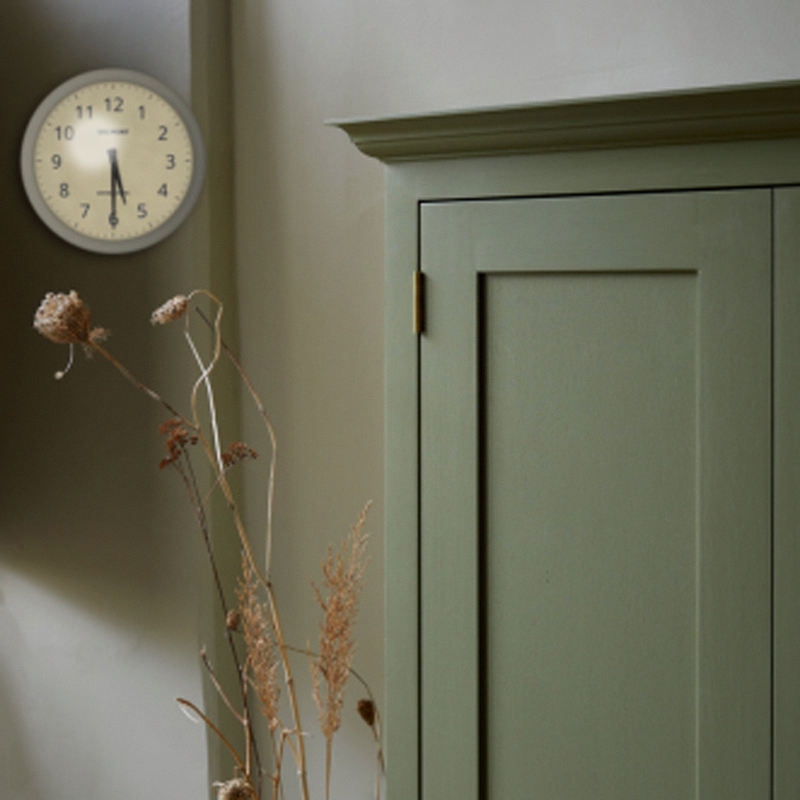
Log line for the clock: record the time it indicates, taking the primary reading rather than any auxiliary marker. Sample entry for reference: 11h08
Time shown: 5h30
